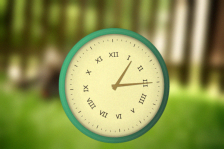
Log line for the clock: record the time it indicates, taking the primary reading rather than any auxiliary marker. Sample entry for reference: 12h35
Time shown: 1h15
